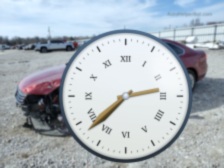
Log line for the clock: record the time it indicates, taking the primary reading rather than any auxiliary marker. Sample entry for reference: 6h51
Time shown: 2h38
